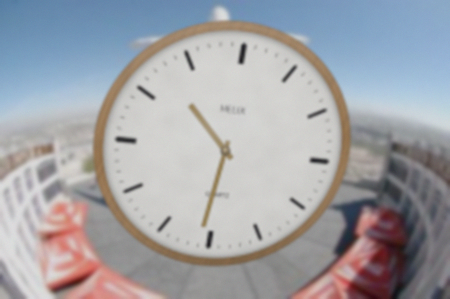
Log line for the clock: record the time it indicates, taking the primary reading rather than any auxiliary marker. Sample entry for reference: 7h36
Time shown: 10h31
